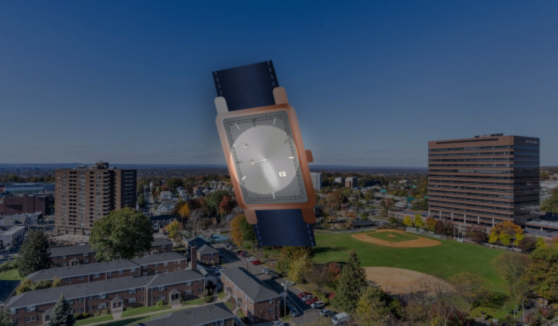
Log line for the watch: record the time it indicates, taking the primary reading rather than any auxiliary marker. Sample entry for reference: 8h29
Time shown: 8h52
